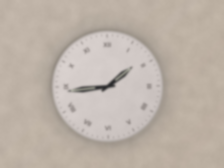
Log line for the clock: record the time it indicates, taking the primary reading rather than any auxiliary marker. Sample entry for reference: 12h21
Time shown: 1h44
